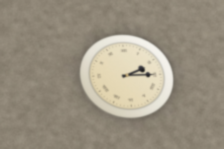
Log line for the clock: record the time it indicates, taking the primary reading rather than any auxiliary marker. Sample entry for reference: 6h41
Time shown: 2h15
